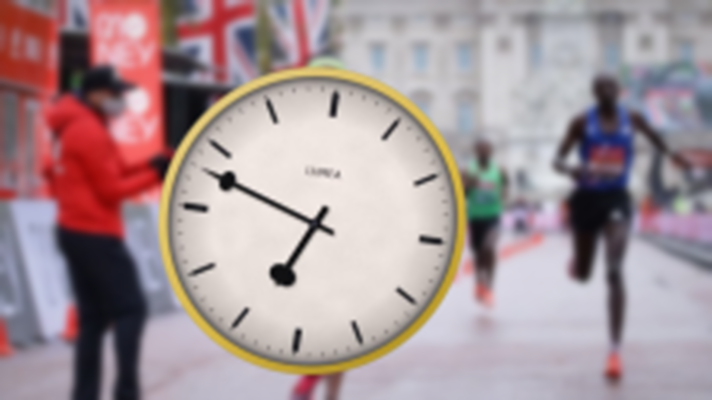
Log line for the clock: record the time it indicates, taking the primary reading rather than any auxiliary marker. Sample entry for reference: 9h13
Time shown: 6h48
